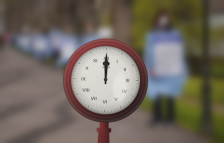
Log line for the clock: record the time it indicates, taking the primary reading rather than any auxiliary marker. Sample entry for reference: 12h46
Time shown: 12h00
